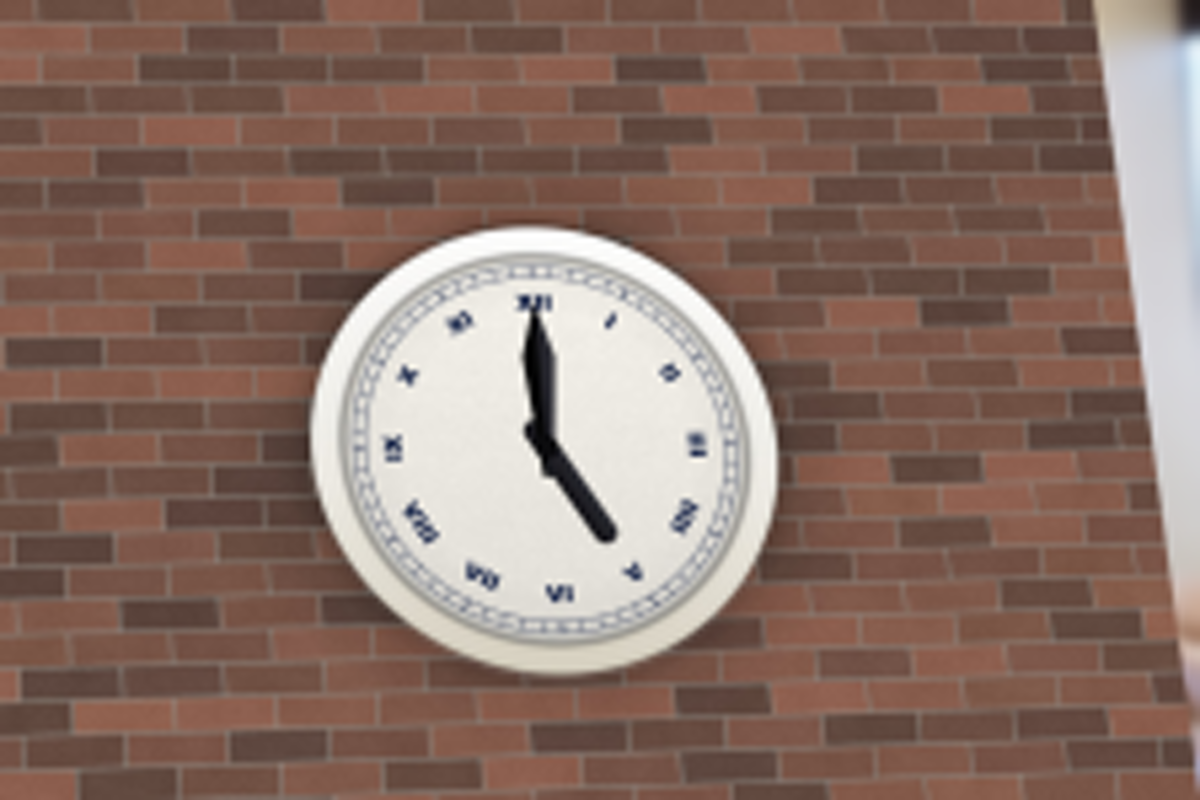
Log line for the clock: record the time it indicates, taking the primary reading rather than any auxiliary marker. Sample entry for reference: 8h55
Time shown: 5h00
